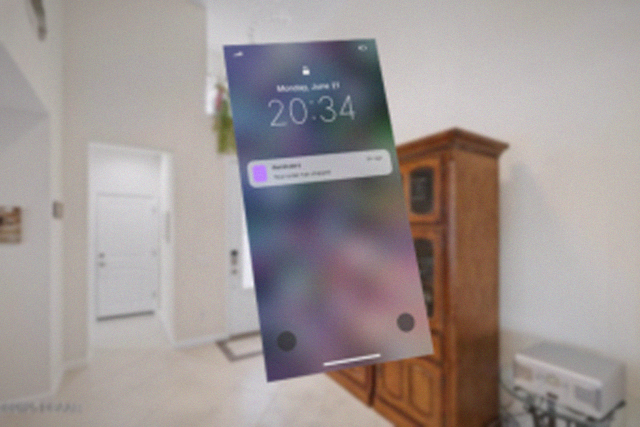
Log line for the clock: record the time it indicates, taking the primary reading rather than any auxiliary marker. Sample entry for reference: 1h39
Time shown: 20h34
